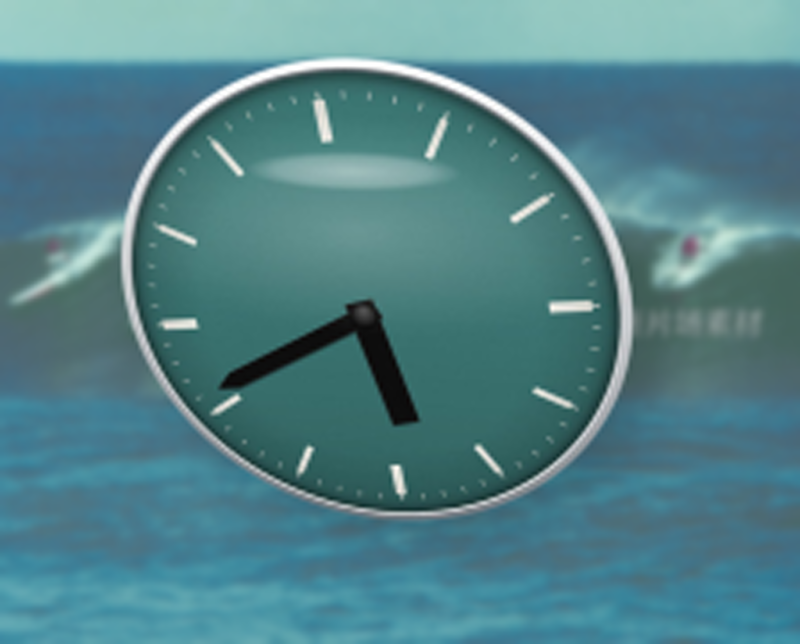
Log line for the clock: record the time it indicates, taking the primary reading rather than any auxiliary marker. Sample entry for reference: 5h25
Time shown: 5h41
